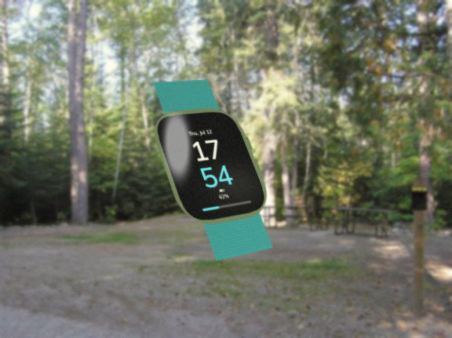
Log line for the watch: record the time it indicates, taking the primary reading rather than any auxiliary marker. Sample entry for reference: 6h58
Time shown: 17h54
